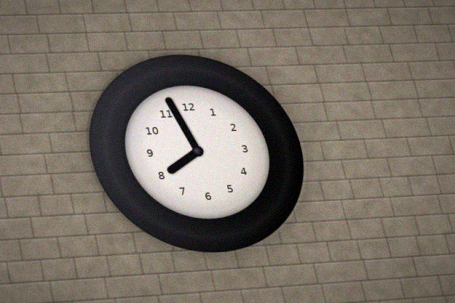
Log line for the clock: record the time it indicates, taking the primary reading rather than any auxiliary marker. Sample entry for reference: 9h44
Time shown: 7h57
